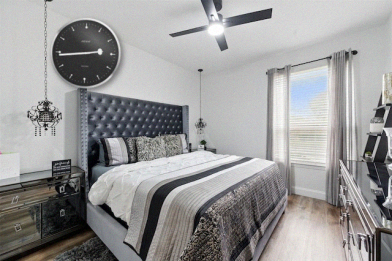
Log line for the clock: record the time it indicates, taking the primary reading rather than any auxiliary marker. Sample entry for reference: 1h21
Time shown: 2h44
